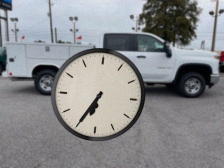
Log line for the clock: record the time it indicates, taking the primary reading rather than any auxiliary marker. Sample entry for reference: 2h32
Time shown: 6h35
